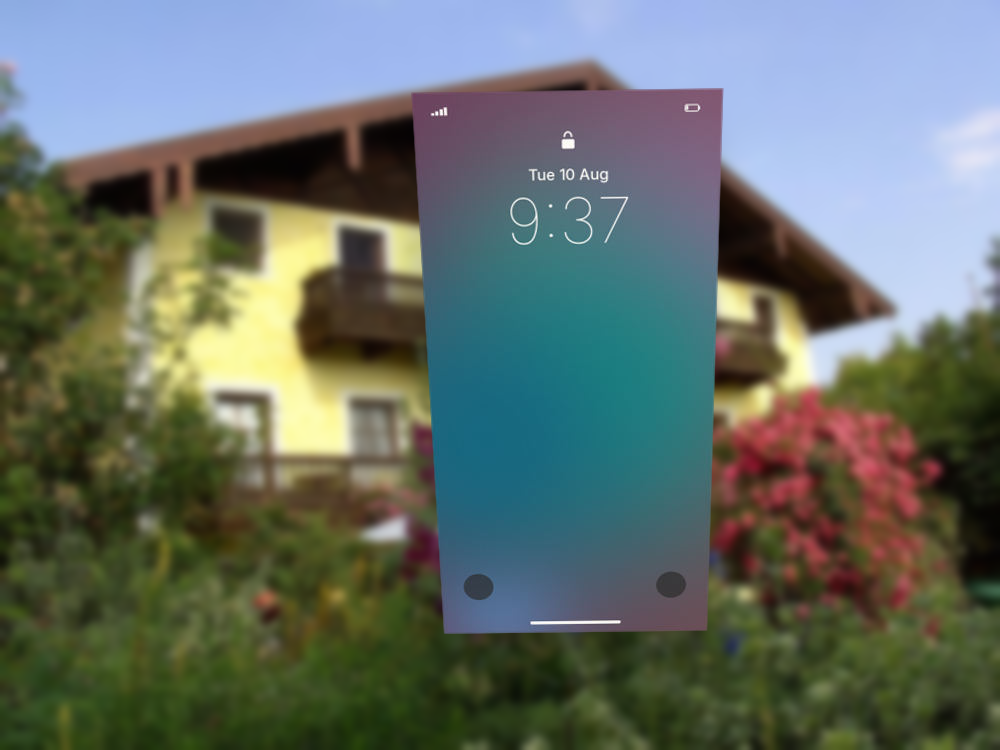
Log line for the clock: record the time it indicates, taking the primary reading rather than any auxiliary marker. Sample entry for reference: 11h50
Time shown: 9h37
